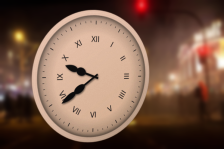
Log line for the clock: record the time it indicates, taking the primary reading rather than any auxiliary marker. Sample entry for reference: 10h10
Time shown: 9h39
